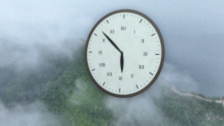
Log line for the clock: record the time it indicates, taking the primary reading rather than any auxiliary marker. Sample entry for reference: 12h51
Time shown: 5h52
